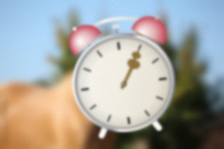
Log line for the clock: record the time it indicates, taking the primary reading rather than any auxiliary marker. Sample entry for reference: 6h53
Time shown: 1h05
